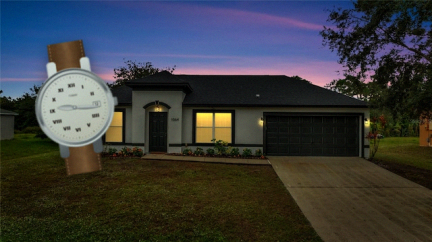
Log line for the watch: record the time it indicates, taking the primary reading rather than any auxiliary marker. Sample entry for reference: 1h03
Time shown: 9h16
